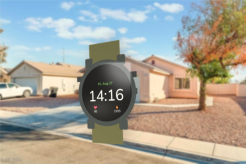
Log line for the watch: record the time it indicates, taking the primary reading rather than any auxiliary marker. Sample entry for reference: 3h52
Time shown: 14h16
